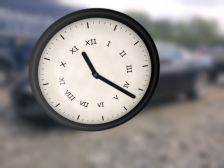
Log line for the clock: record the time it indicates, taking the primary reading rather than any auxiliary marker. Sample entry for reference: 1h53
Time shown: 11h22
